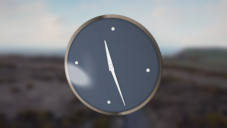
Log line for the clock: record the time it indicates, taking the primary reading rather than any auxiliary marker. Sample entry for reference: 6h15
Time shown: 11h26
